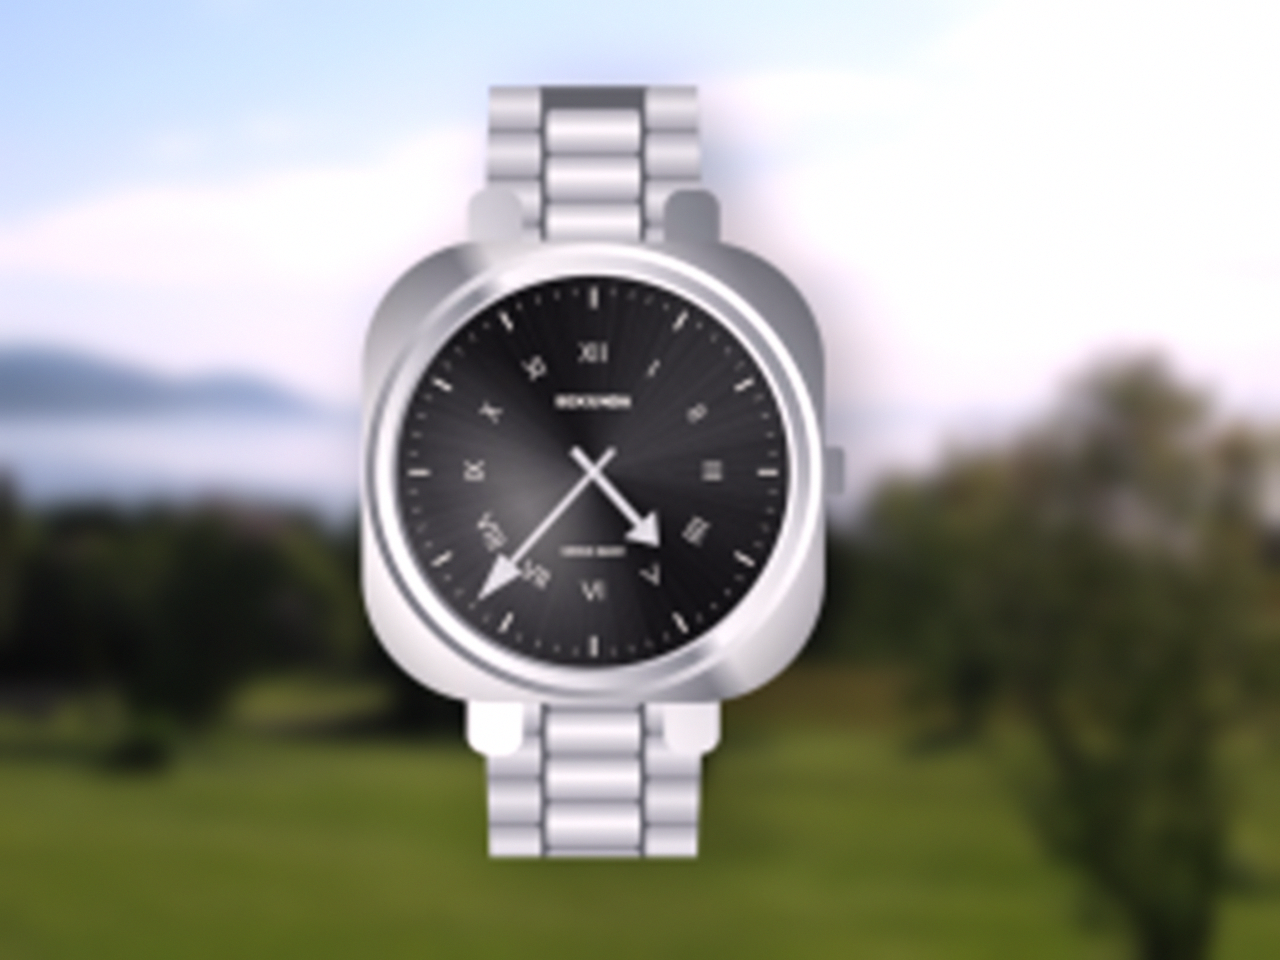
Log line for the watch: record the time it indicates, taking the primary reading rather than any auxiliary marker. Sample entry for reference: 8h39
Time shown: 4h37
